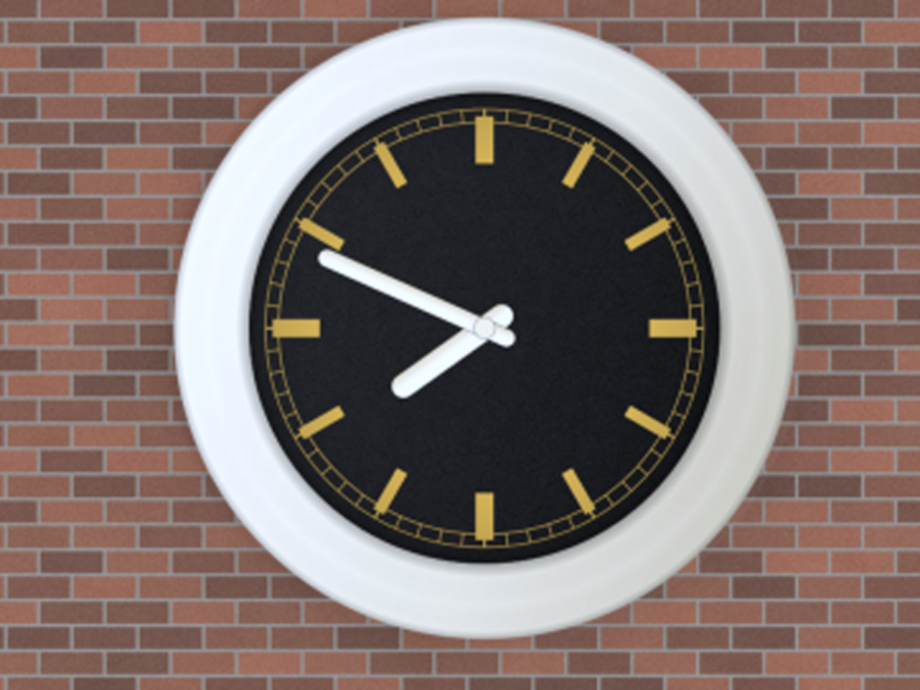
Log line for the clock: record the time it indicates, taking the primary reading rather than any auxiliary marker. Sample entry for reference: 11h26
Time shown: 7h49
